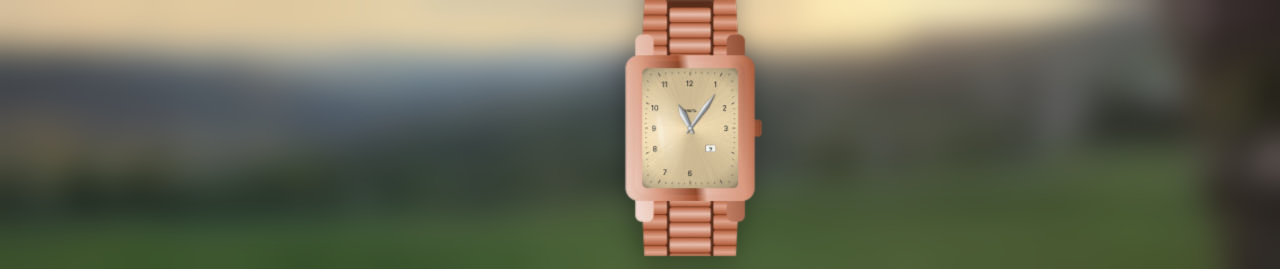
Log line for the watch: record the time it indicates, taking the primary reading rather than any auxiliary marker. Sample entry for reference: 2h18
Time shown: 11h06
